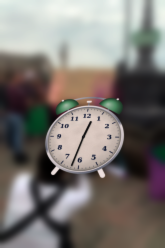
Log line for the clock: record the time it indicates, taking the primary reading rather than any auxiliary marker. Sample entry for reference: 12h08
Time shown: 12h32
